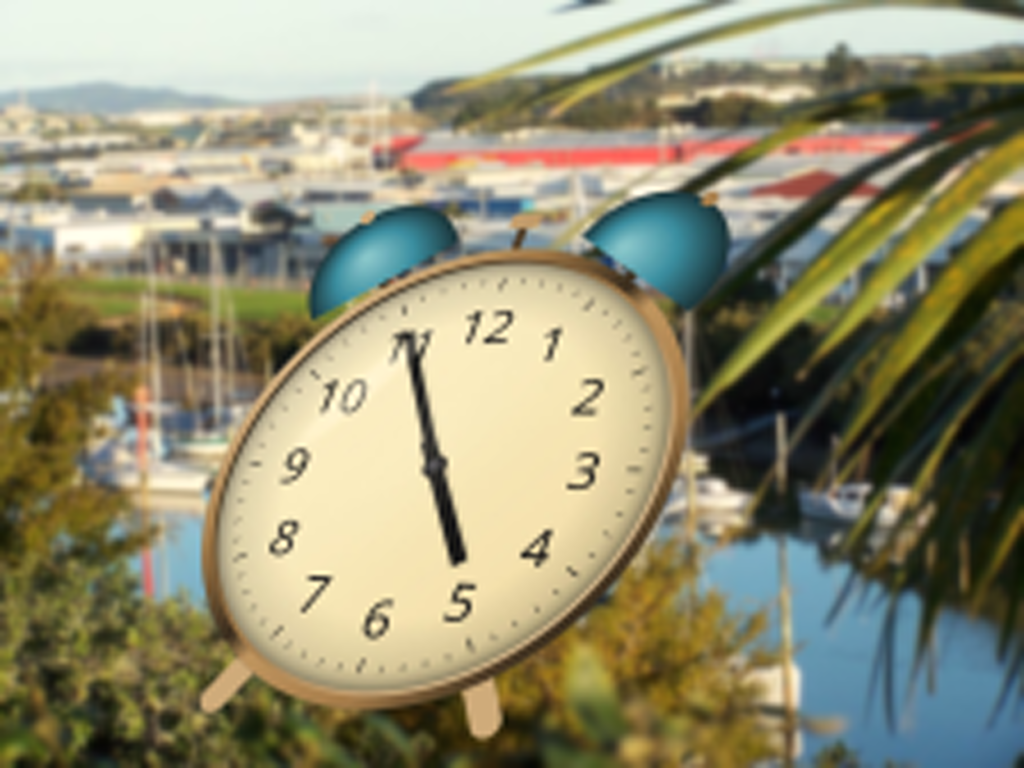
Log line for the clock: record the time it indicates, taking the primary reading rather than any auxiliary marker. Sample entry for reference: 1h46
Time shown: 4h55
